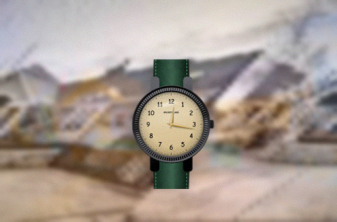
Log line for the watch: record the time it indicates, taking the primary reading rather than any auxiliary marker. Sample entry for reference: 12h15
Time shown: 12h17
